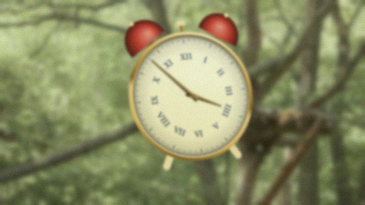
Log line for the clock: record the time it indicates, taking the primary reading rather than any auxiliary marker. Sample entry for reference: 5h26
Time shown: 3h53
